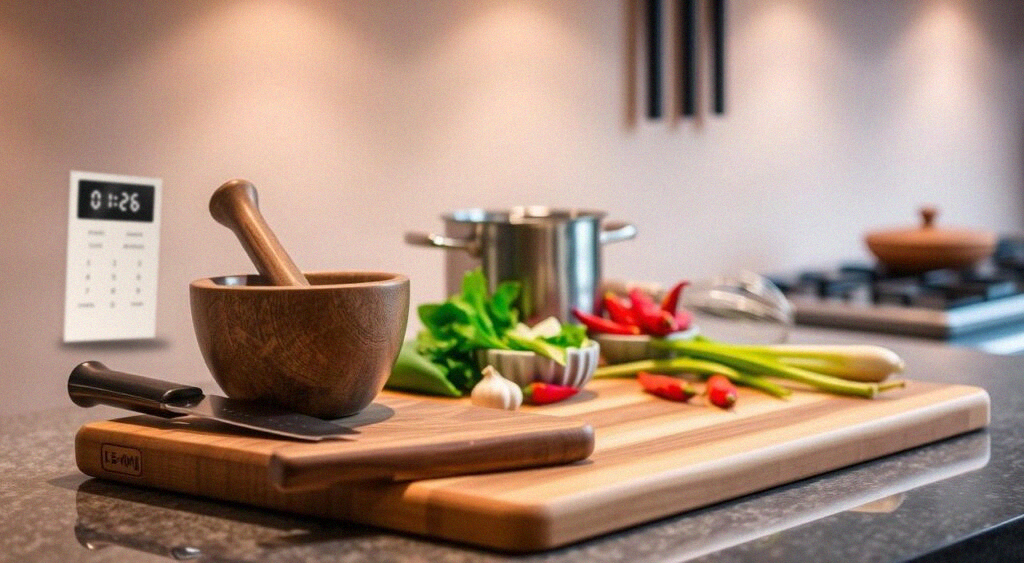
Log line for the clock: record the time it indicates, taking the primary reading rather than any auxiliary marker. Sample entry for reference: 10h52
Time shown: 1h26
